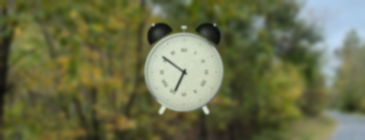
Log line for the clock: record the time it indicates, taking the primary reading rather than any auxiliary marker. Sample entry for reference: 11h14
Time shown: 6h51
